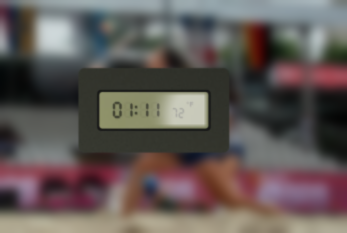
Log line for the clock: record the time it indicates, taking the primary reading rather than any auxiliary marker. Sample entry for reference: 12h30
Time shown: 1h11
